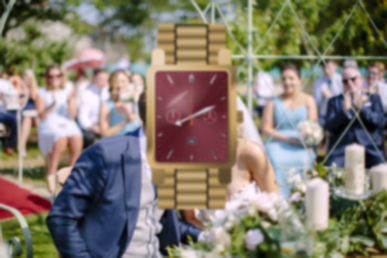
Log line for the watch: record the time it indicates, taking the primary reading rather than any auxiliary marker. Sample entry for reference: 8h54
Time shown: 8h11
